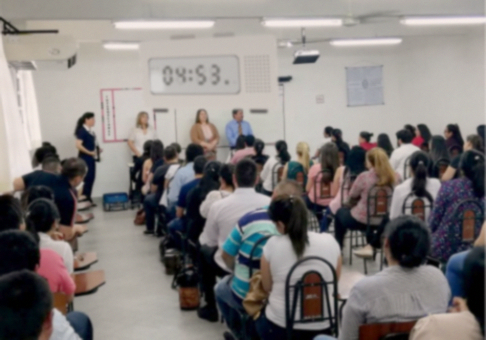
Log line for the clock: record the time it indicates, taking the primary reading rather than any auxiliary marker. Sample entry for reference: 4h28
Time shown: 4h53
